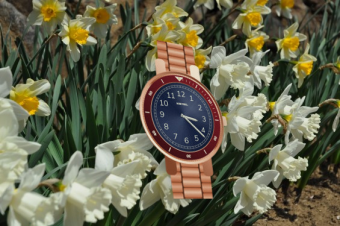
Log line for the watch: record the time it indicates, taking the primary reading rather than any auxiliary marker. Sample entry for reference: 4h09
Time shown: 3h22
